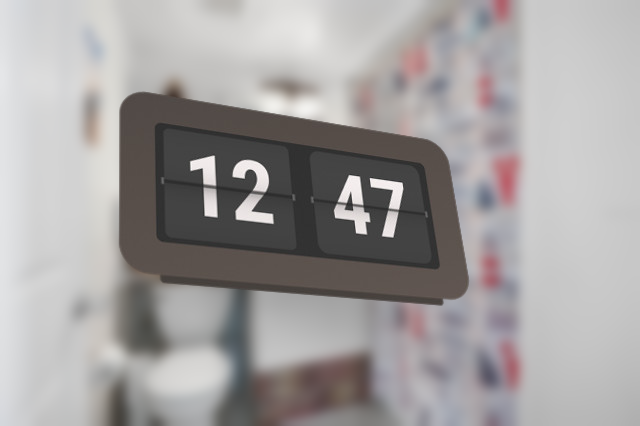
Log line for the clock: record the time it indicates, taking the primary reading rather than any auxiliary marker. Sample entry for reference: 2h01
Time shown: 12h47
